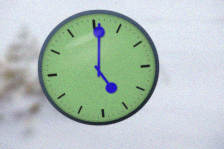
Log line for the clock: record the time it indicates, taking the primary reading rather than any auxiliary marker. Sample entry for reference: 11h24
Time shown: 5h01
